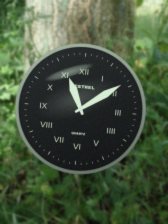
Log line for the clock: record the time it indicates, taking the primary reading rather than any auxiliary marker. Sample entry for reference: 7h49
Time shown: 11h09
